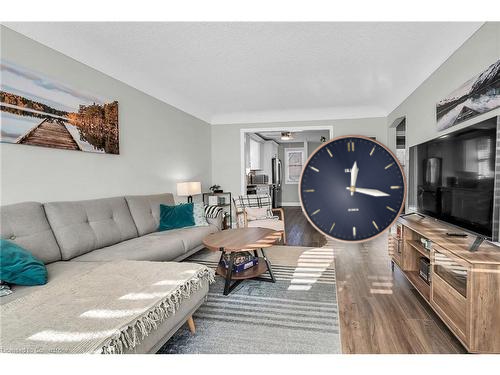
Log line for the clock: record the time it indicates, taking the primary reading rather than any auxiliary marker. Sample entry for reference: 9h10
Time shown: 12h17
